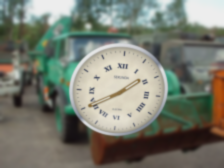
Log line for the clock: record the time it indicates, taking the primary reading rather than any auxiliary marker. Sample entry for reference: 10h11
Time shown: 1h40
